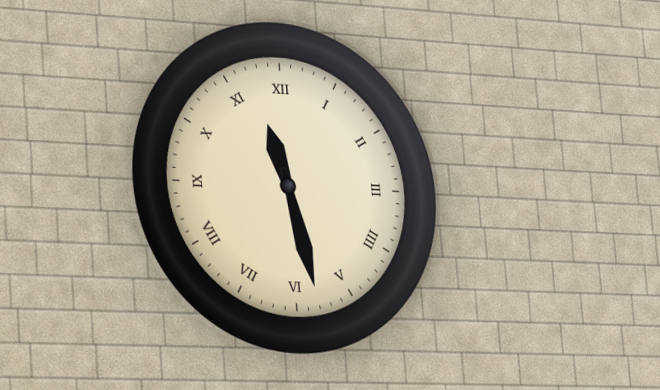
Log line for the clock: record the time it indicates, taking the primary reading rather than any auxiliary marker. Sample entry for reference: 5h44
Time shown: 11h28
